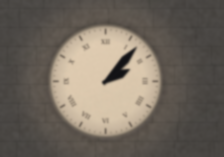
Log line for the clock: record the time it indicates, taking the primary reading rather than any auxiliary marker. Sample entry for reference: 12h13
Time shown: 2h07
